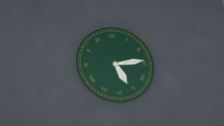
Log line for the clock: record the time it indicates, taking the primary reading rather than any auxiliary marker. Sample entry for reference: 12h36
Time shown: 5h14
